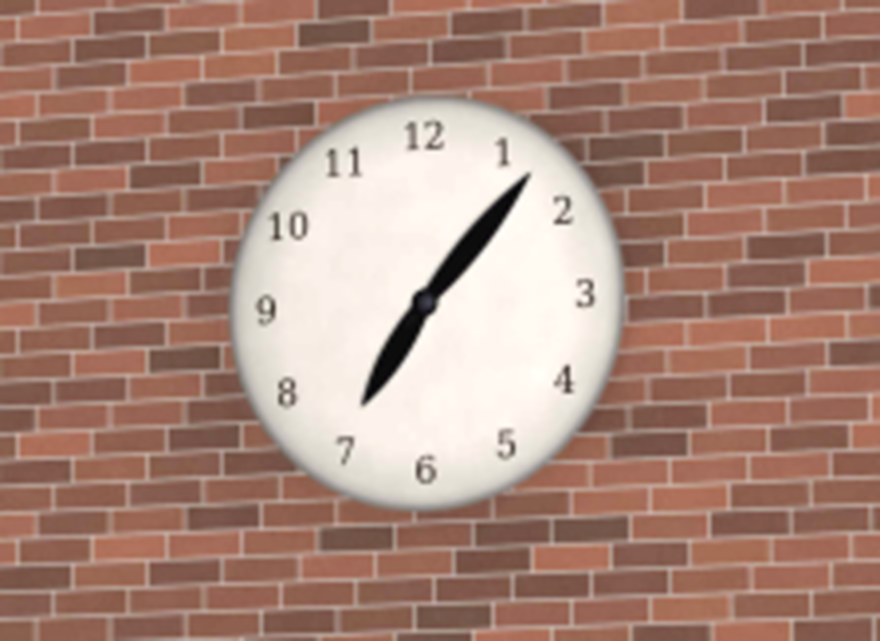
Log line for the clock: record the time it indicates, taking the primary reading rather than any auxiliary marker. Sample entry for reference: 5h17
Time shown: 7h07
